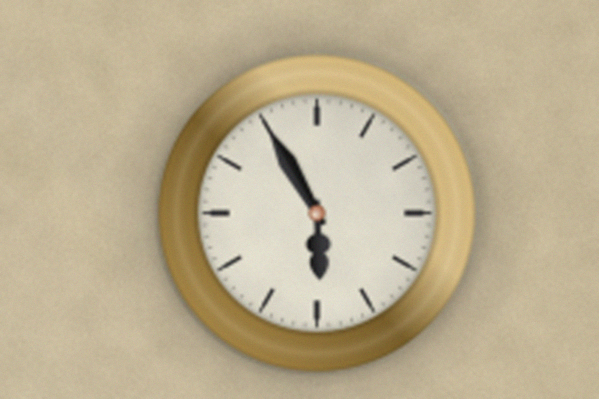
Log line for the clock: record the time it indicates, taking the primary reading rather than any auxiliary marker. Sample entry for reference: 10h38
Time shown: 5h55
